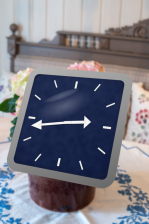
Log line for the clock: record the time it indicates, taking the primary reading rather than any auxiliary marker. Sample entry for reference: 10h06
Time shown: 2h43
